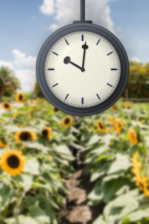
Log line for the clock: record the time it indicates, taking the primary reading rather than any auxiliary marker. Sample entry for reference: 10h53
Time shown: 10h01
